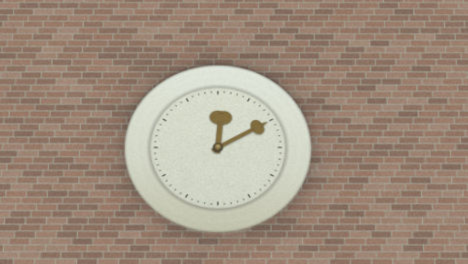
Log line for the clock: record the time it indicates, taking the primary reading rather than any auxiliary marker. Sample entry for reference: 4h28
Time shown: 12h10
